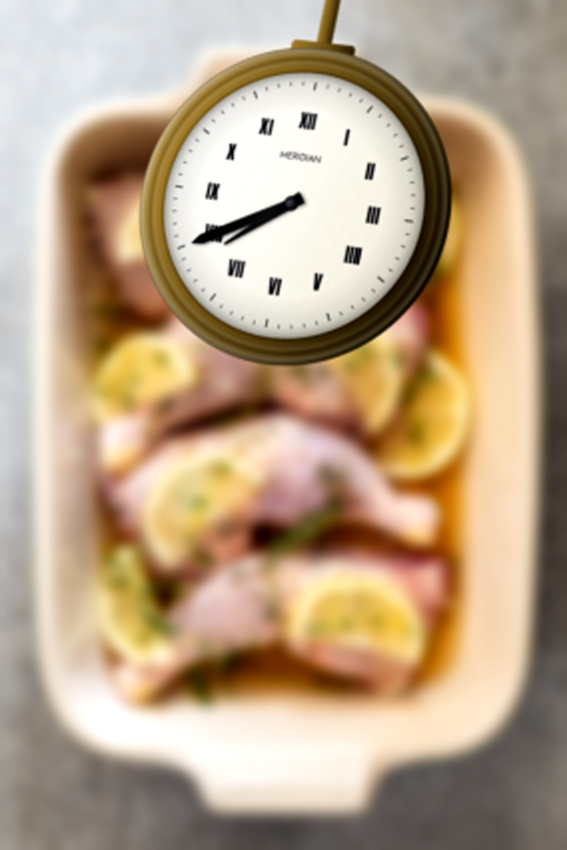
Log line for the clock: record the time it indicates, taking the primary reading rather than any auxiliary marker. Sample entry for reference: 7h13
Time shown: 7h40
